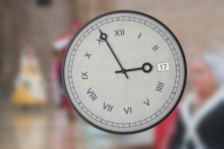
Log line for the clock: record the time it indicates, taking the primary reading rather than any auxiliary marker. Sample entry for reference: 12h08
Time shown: 2h56
